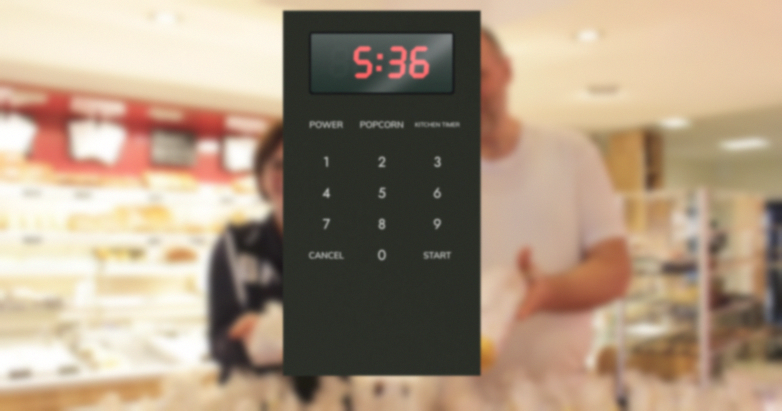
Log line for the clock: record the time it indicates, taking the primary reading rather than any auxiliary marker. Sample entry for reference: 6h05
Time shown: 5h36
